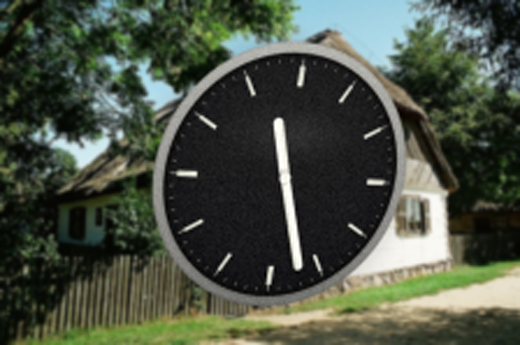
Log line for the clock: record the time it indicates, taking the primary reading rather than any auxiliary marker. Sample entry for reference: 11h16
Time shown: 11h27
